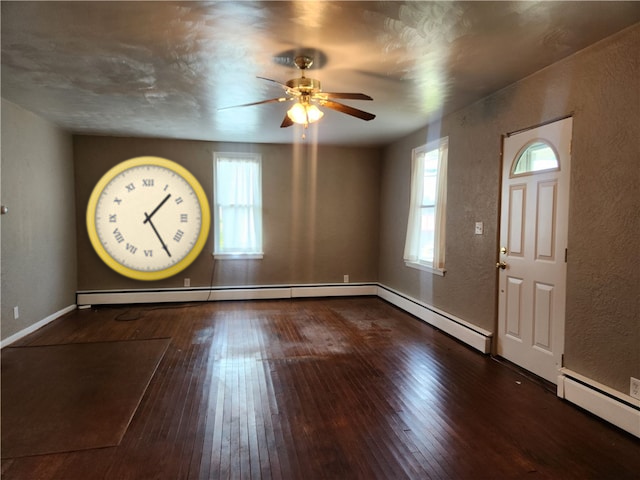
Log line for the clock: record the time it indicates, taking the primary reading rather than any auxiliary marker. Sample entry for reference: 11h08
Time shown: 1h25
